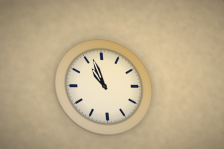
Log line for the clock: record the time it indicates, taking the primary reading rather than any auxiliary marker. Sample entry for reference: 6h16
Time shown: 10h57
